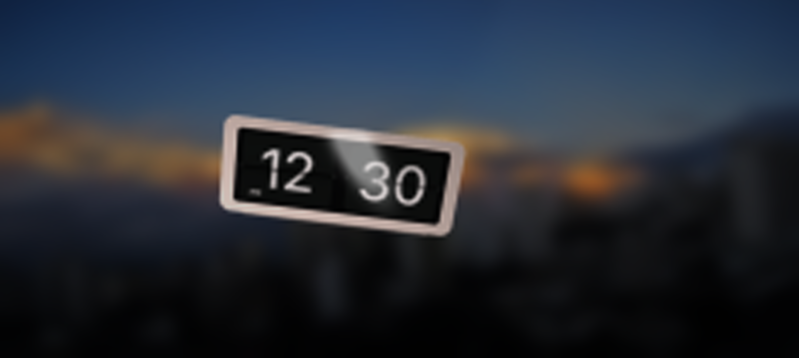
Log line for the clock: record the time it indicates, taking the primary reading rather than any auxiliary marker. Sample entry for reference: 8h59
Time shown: 12h30
